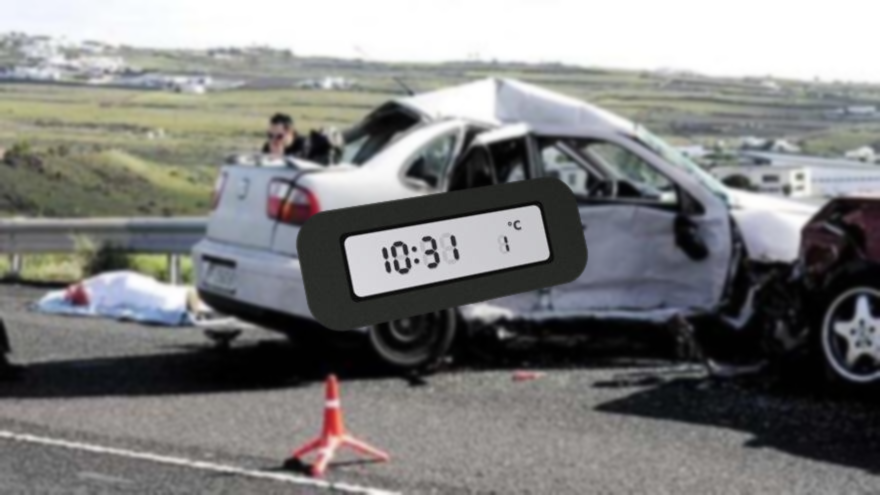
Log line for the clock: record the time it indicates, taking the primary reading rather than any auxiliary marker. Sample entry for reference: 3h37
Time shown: 10h31
